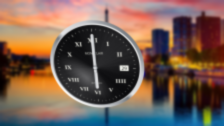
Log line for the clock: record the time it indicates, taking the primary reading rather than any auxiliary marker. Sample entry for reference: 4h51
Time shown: 6h00
